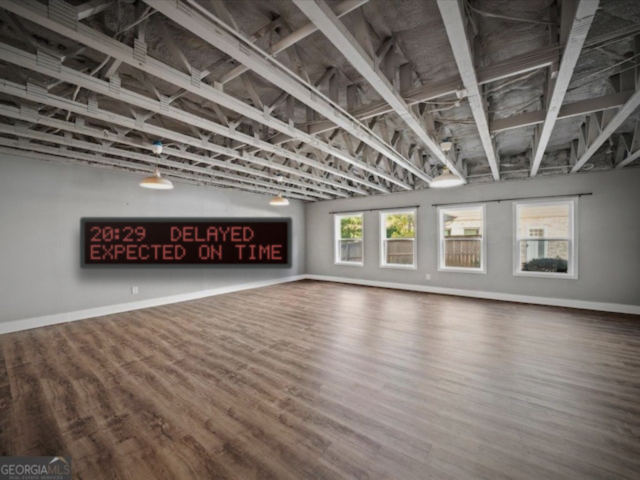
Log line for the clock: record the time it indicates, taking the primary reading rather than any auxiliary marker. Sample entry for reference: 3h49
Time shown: 20h29
